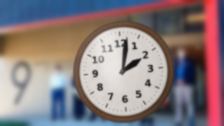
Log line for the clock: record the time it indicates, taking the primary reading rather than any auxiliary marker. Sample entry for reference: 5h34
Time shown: 2h02
